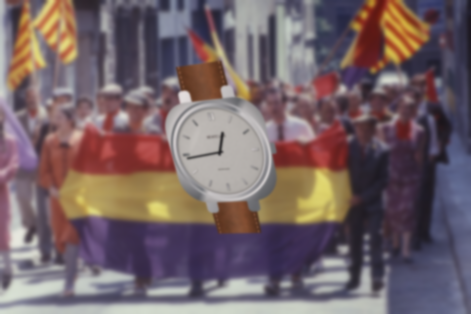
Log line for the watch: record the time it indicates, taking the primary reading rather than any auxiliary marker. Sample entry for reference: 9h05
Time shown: 12h44
